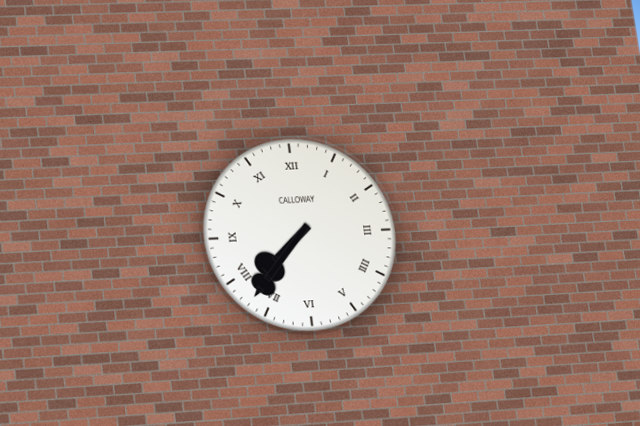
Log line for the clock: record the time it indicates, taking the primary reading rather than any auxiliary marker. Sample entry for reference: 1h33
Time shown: 7h37
